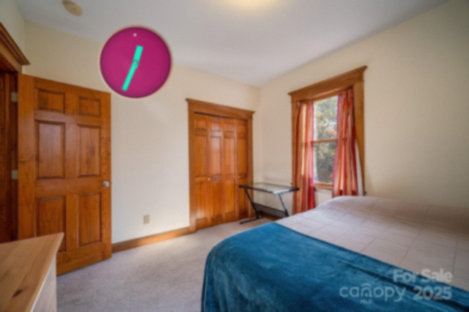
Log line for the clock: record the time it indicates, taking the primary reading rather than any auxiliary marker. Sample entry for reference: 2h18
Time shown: 12h34
